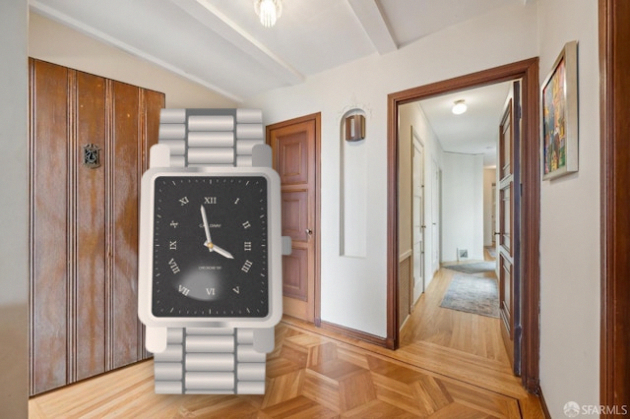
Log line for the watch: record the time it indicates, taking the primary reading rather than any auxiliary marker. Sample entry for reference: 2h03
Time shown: 3h58
